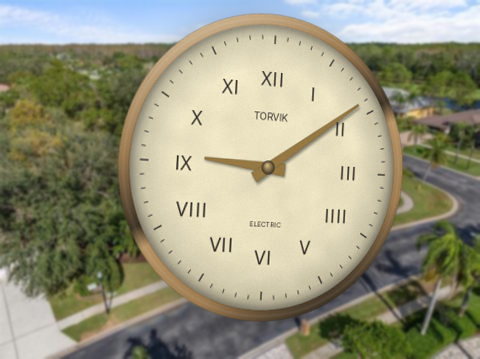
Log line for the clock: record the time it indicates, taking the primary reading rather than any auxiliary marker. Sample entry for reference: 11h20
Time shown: 9h09
